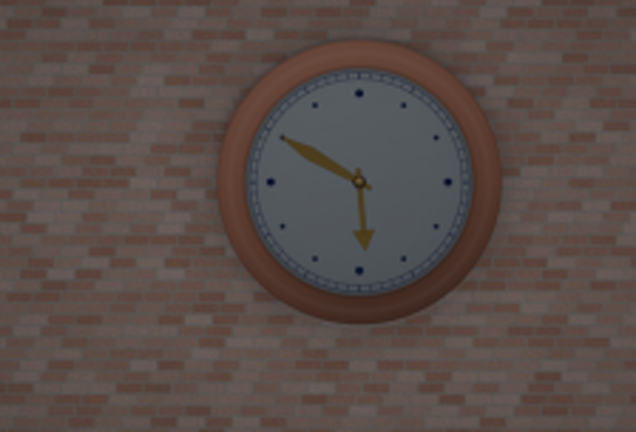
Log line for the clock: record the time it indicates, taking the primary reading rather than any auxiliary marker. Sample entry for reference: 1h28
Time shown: 5h50
